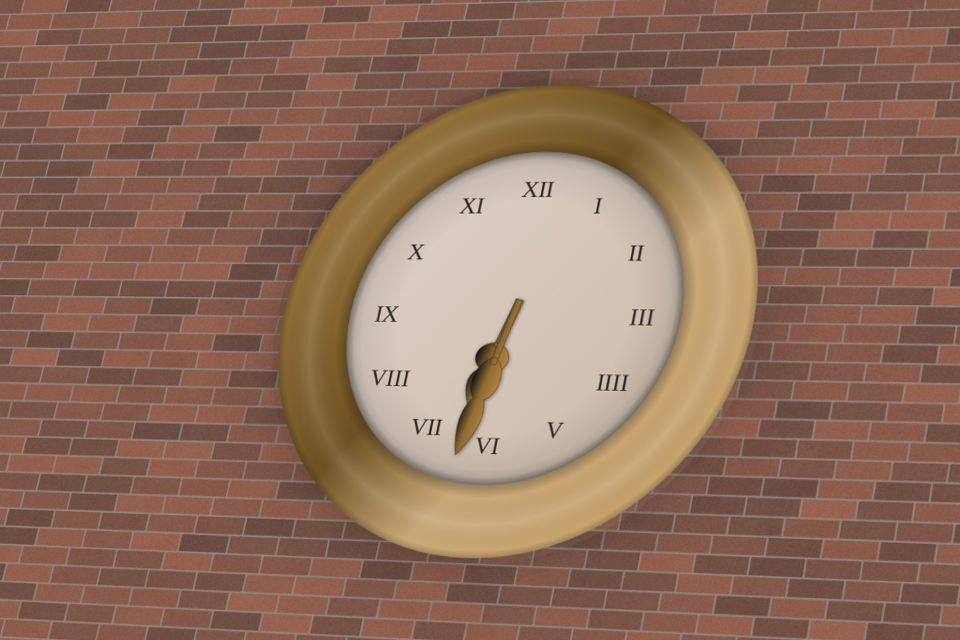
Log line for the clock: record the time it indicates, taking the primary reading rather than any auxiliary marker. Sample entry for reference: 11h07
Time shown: 6h32
